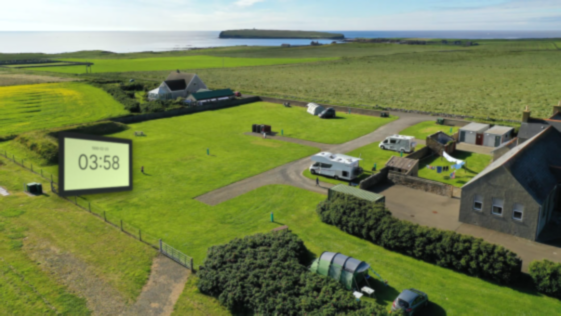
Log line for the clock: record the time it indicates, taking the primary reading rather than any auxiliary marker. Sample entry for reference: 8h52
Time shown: 3h58
